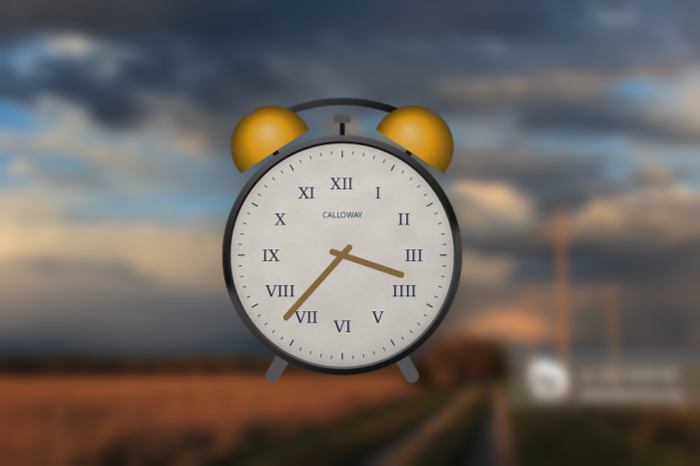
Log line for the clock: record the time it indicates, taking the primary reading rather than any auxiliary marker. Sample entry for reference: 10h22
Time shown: 3h37
